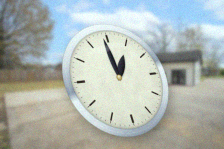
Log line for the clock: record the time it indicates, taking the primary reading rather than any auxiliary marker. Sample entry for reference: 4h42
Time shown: 12h59
